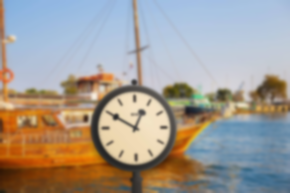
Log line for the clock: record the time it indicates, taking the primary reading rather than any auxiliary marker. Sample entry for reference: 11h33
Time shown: 12h50
